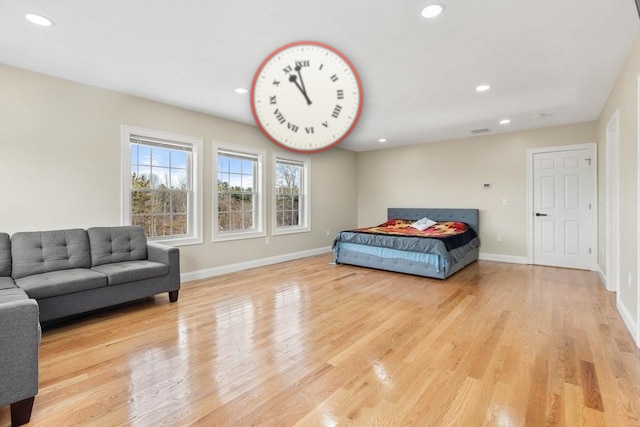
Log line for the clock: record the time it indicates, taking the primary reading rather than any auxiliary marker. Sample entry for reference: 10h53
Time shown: 10h58
